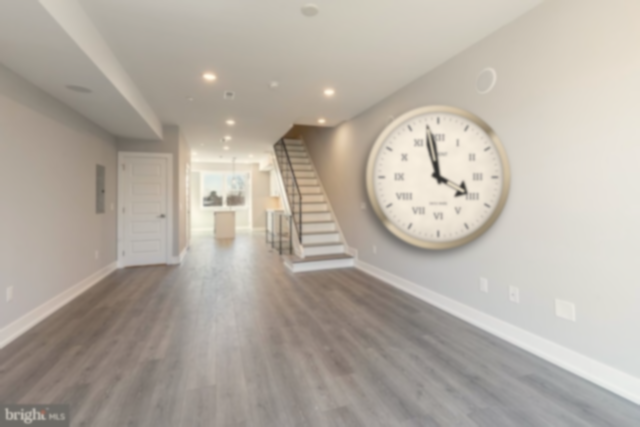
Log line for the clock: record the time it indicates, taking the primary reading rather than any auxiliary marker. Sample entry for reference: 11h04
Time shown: 3h58
